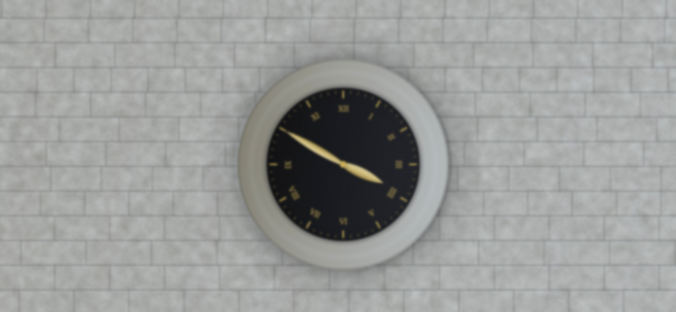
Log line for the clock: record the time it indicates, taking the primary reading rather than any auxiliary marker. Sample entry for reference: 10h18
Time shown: 3h50
